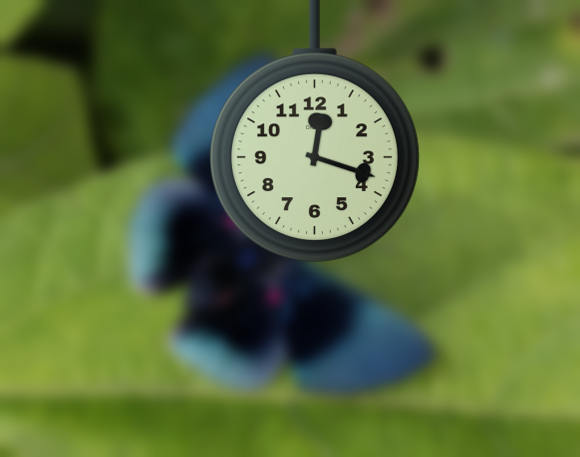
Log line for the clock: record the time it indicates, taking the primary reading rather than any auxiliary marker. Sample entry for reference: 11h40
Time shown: 12h18
